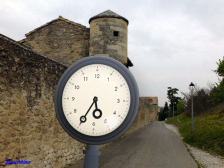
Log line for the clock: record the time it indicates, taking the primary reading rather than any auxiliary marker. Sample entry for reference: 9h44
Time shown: 5h35
